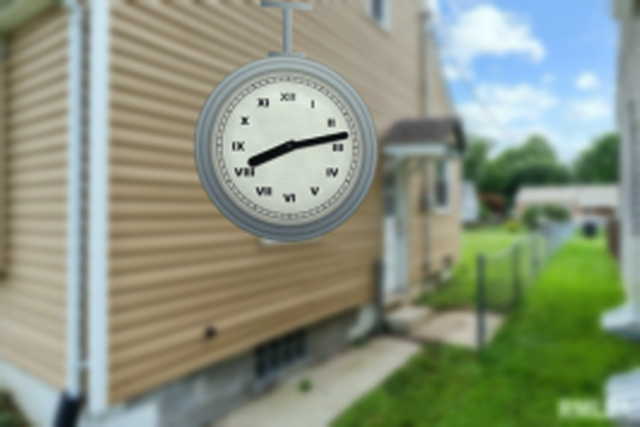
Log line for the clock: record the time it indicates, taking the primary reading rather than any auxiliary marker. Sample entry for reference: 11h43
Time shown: 8h13
